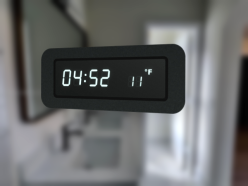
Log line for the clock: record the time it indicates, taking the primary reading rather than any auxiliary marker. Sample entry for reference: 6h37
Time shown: 4h52
